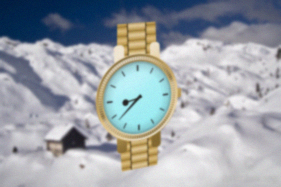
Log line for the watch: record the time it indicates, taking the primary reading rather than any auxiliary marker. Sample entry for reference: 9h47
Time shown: 8h38
